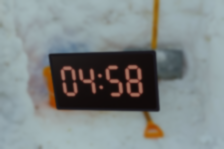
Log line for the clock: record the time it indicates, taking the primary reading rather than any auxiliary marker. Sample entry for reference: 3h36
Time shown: 4h58
